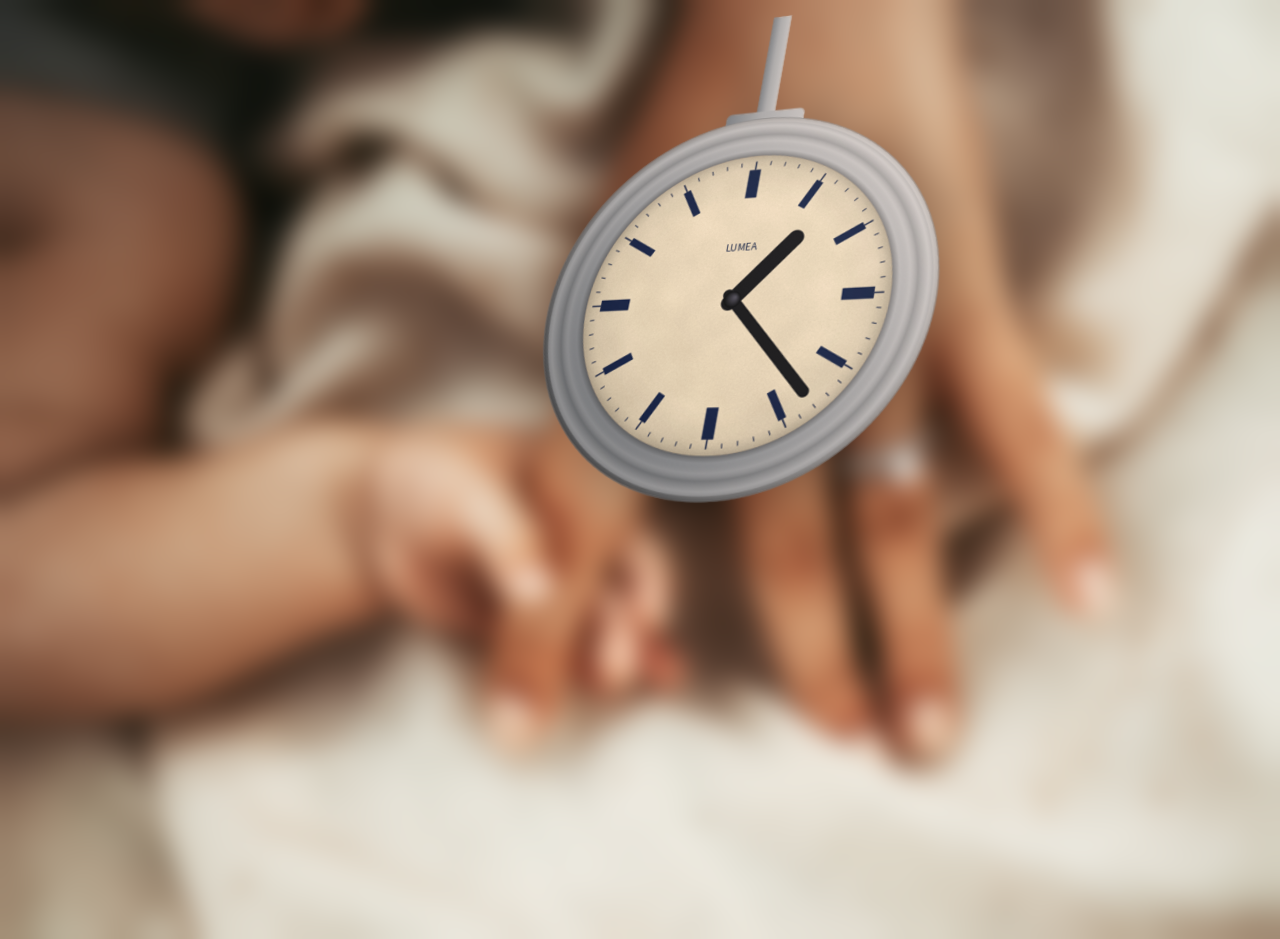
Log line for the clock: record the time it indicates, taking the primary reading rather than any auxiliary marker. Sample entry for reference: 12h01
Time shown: 1h23
